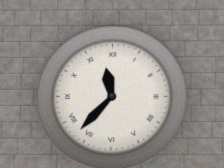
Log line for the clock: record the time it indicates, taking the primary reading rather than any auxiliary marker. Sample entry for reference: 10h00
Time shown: 11h37
